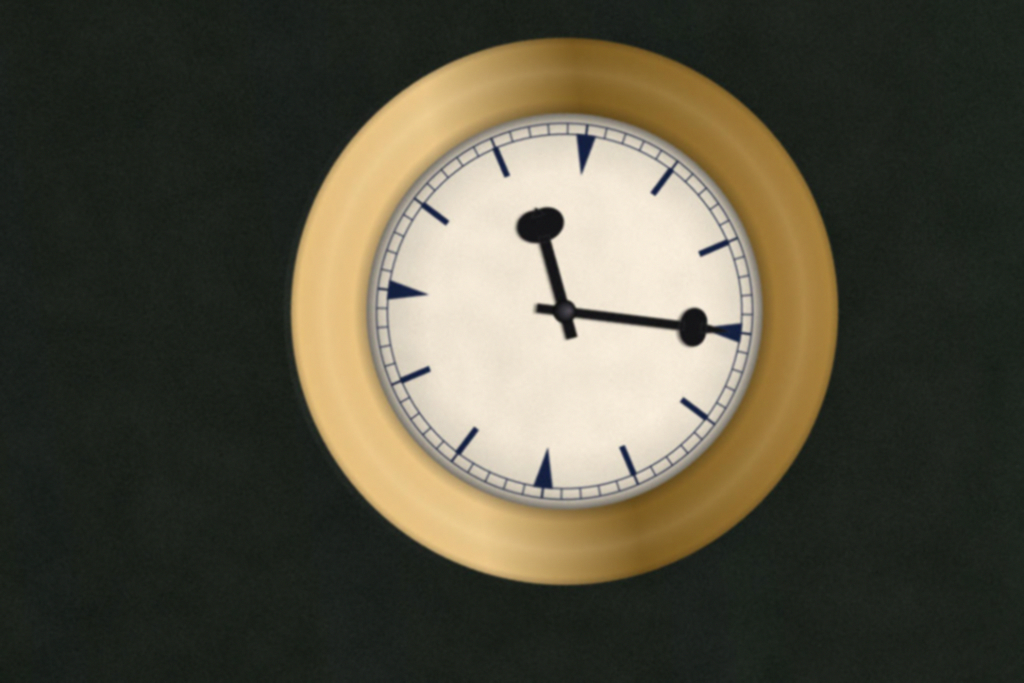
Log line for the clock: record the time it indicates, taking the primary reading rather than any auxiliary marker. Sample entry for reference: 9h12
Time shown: 11h15
